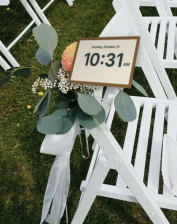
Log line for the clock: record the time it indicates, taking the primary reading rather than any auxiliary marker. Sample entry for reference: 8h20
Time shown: 10h31
